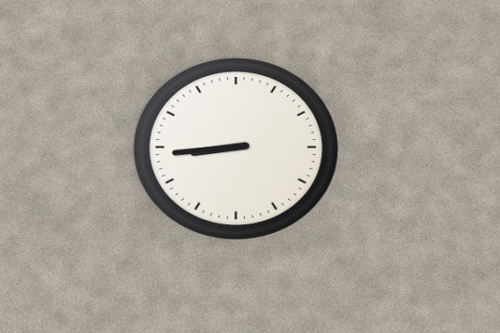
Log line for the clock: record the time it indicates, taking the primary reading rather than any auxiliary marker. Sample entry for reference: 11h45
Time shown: 8h44
